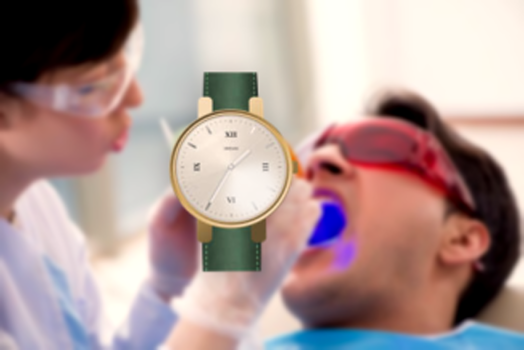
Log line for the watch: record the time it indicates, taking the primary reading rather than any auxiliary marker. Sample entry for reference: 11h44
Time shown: 1h35
